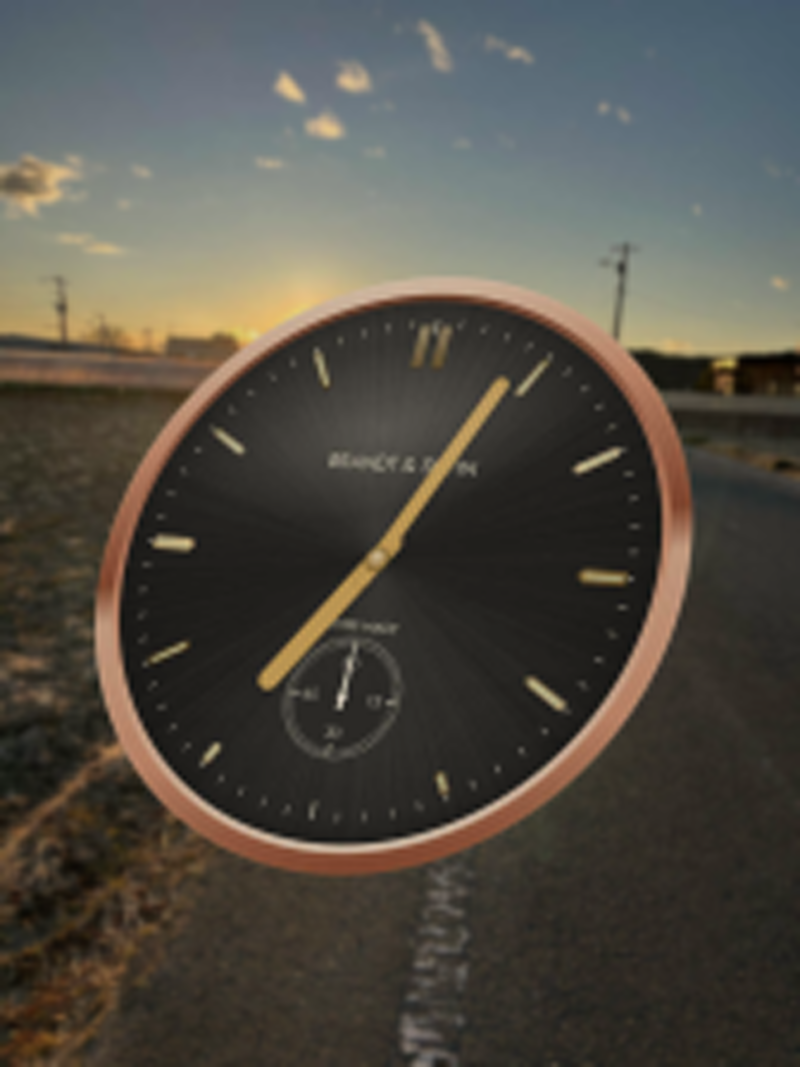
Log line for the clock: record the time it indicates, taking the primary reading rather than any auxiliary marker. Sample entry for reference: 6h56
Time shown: 7h04
